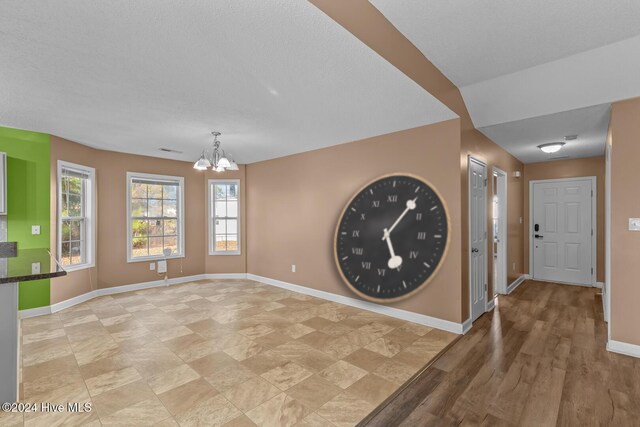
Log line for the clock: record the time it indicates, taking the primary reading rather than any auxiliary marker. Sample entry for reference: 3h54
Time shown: 5h06
